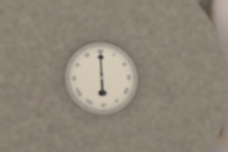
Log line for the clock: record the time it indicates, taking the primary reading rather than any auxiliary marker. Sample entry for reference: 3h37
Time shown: 6h00
